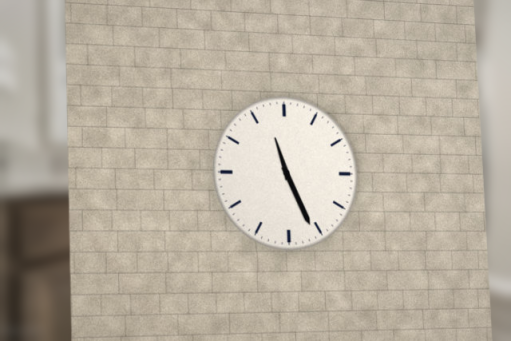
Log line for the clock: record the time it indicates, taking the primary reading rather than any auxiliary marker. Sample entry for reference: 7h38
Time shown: 11h26
